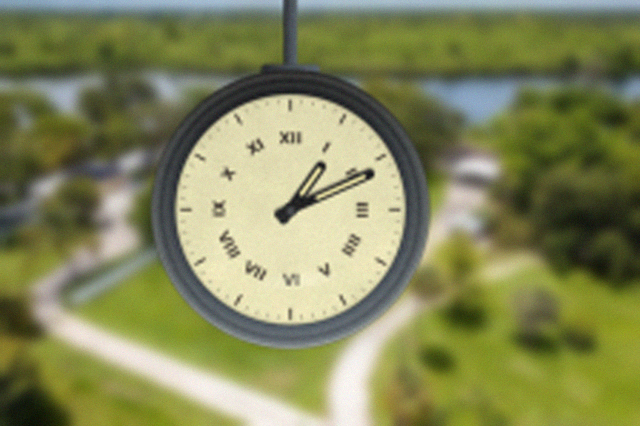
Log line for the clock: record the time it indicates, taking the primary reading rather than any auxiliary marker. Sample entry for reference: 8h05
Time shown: 1h11
